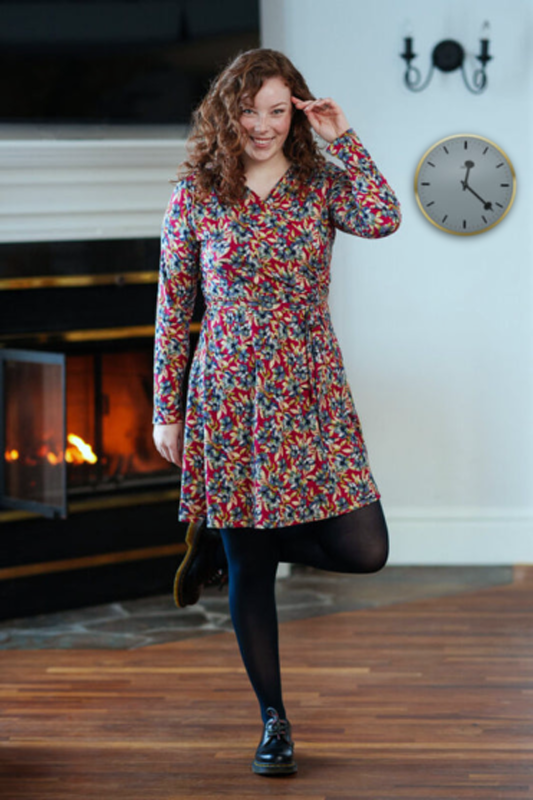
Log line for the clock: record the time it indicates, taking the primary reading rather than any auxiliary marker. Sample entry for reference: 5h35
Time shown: 12h22
